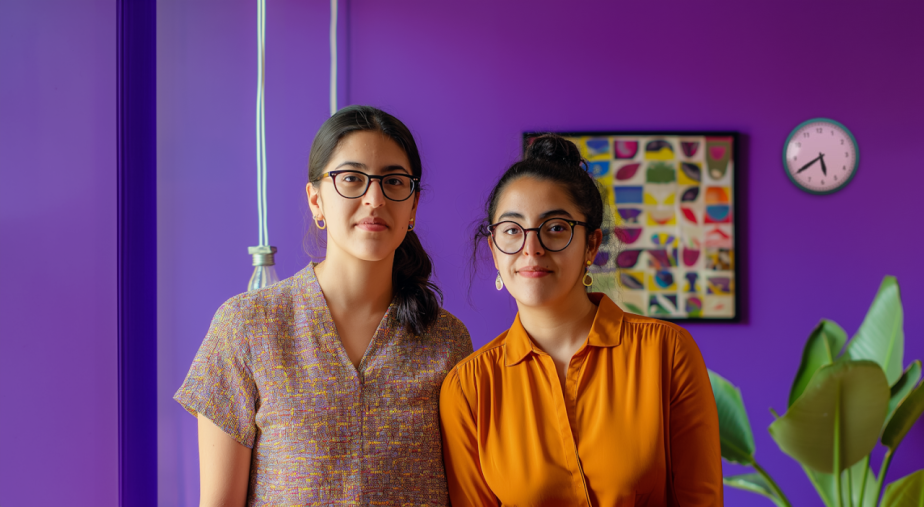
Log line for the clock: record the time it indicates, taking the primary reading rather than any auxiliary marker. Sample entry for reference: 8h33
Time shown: 5h40
